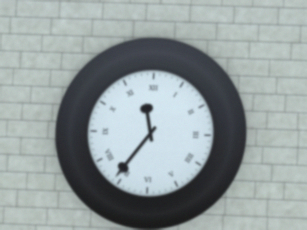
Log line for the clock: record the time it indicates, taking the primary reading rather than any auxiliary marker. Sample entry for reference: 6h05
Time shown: 11h36
